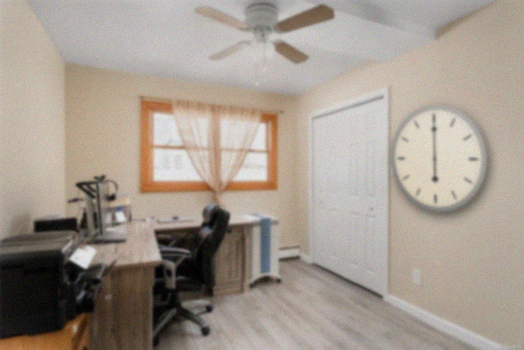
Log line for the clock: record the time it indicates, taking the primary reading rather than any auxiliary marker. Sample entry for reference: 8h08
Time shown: 6h00
